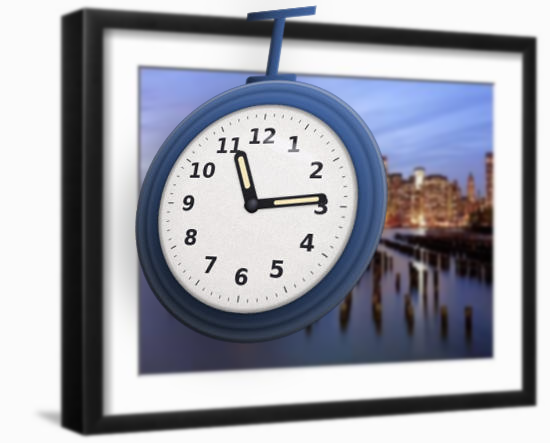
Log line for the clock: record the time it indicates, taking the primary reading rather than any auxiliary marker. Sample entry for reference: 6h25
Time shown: 11h14
